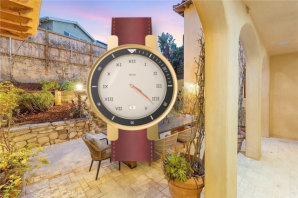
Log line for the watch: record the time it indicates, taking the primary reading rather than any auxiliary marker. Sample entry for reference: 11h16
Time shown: 4h22
